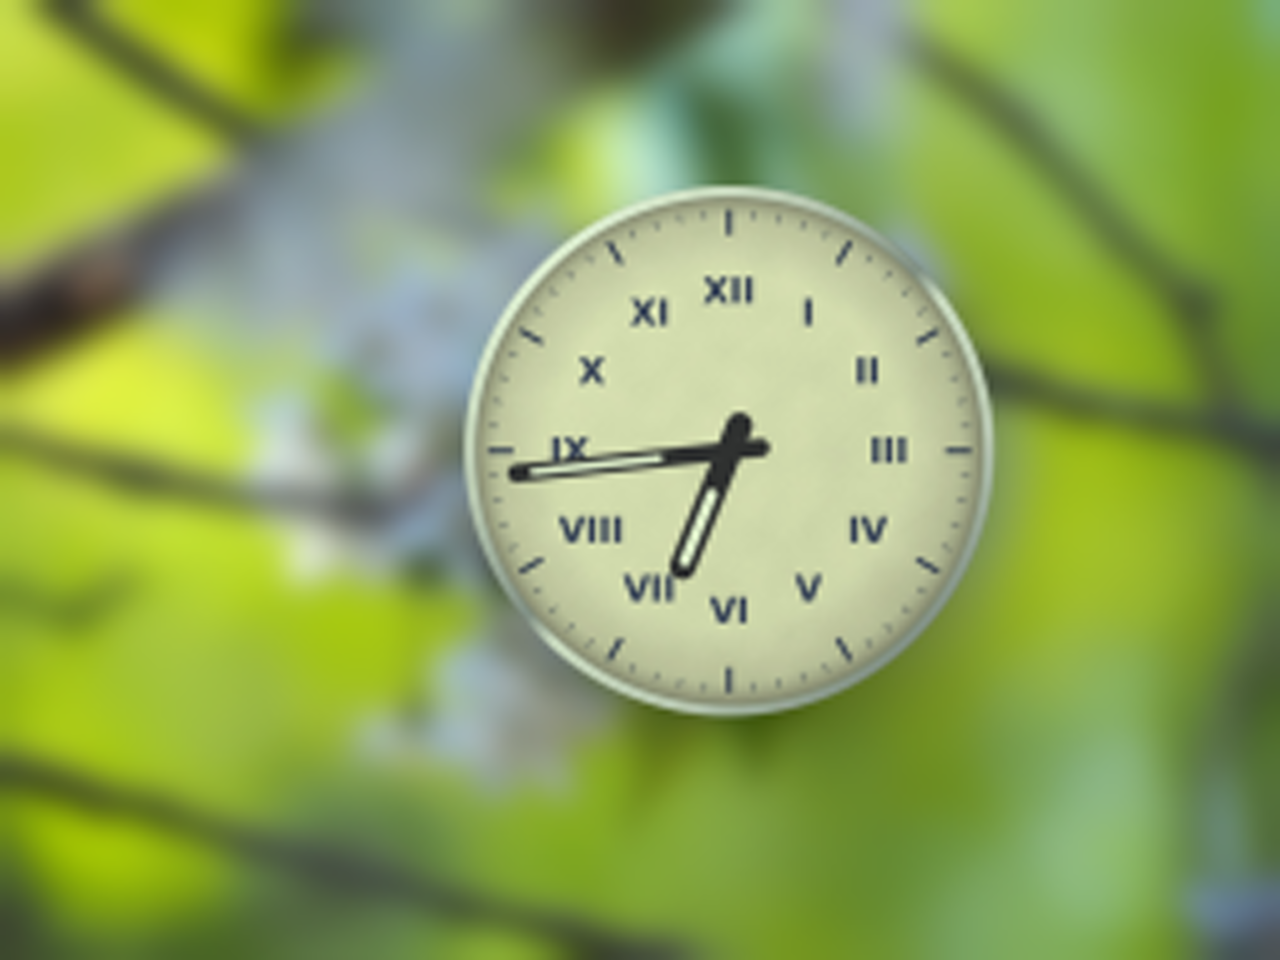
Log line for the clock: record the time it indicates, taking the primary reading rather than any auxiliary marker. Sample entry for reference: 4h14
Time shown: 6h44
